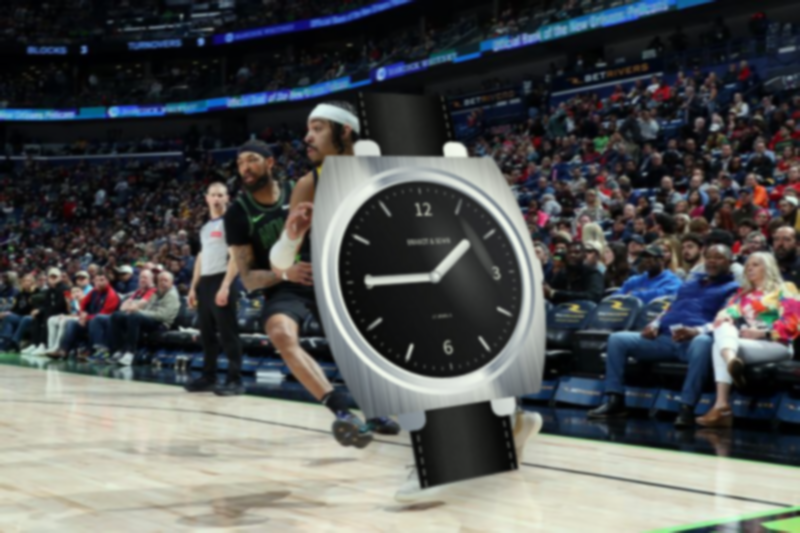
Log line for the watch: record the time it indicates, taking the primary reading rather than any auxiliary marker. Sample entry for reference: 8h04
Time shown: 1h45
